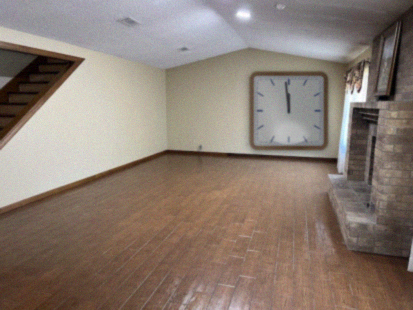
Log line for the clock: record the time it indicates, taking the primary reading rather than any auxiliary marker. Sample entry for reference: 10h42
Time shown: 11h59
